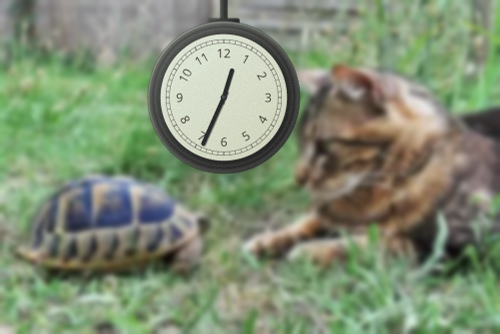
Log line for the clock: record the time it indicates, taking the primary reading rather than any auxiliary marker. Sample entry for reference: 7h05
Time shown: 12h34
